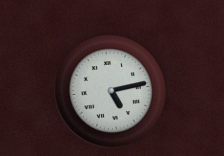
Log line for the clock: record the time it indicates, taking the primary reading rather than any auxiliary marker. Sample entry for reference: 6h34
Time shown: 5h14
